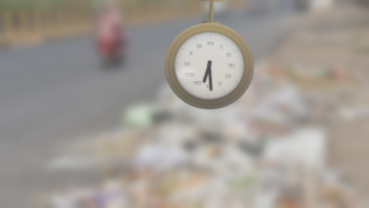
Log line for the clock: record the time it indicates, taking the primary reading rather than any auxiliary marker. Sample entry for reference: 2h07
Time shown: 6h29
